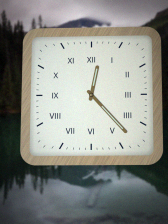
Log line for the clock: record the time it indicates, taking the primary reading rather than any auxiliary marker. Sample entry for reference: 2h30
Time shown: 12h23
